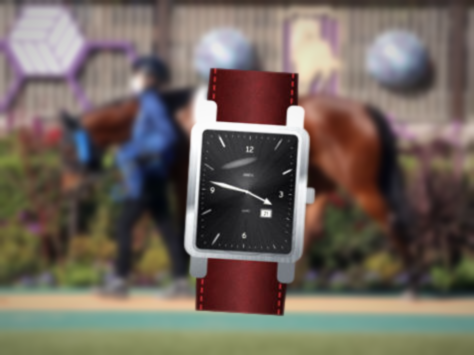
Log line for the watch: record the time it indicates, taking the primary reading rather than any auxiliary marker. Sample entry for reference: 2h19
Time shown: 3h47
